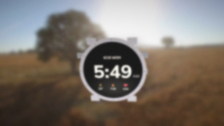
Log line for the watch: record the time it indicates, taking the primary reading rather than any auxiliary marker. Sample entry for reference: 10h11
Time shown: 5h49
